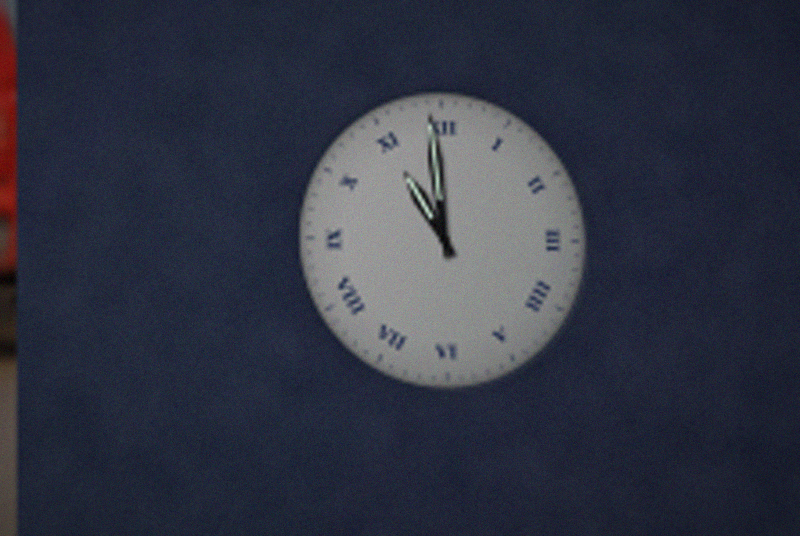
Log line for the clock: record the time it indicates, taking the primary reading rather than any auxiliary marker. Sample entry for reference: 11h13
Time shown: 10h59
